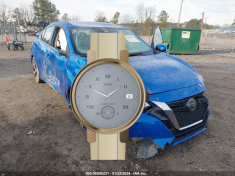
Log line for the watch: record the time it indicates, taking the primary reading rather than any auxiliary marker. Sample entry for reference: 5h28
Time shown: 1h49
